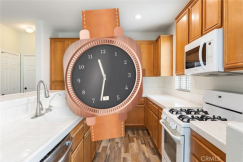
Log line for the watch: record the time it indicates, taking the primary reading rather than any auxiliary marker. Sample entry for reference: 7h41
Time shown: 11h32
